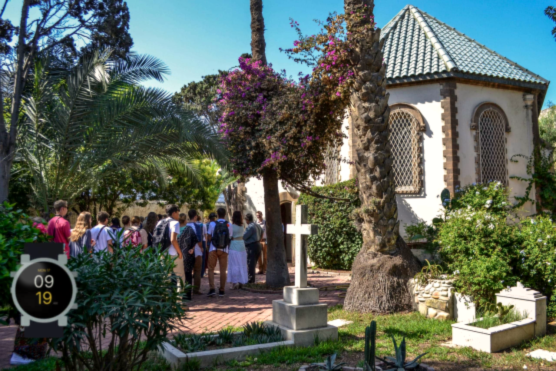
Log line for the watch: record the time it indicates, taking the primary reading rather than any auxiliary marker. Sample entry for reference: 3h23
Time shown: 9h19
